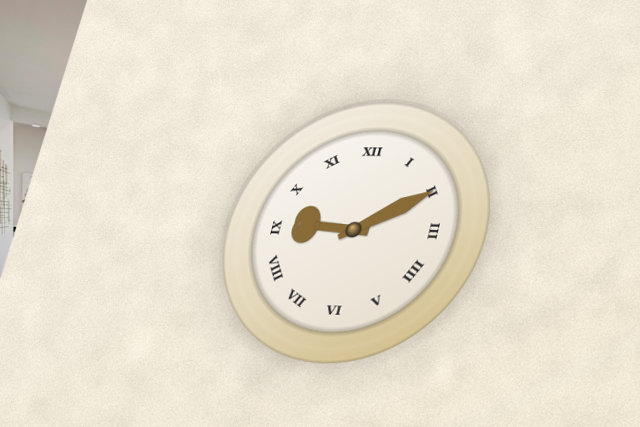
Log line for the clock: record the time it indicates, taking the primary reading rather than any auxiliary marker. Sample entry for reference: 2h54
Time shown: 9h10
